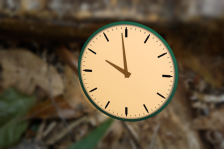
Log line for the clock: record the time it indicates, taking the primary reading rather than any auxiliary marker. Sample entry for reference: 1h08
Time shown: 9h59
